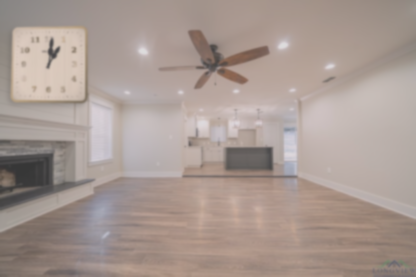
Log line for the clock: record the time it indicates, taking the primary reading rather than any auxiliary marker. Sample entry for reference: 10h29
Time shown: 1h01
